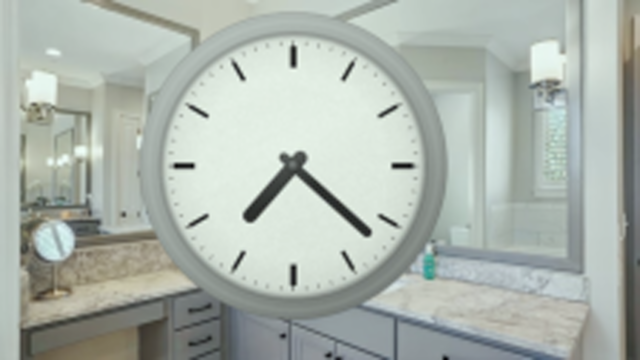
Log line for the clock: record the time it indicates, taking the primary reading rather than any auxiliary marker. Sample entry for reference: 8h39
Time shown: 7h22
